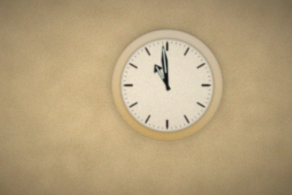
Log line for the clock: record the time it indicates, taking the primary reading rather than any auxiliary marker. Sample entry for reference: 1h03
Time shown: 10h59
